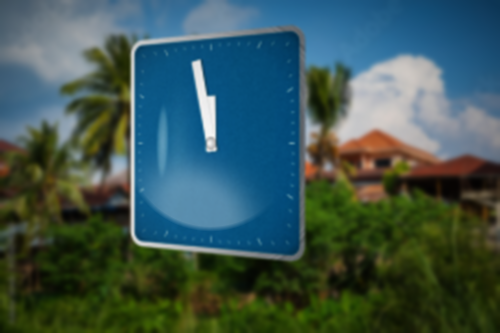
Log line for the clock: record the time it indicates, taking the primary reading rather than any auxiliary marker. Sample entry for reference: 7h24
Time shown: 11h58
